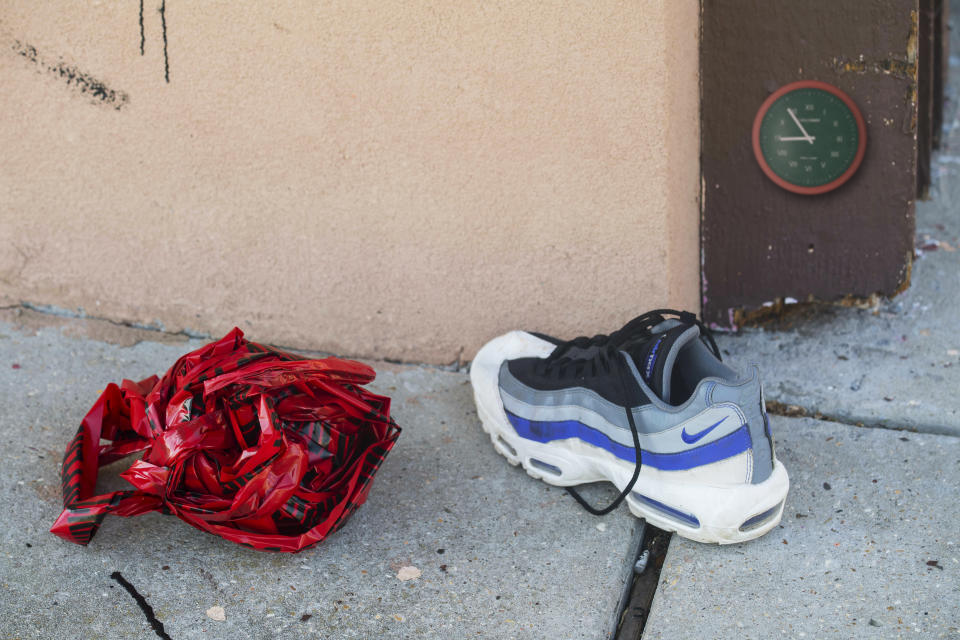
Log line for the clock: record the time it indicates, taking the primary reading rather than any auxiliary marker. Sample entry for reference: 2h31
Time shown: 8h54
